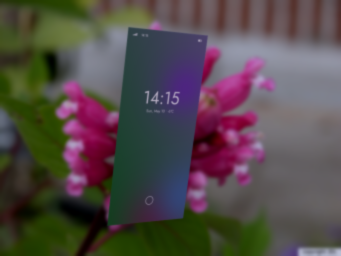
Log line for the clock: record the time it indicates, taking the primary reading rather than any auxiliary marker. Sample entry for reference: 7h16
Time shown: 14h15
